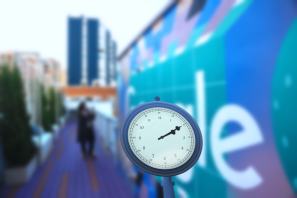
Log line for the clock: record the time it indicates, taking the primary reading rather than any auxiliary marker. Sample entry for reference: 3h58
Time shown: 2h10
